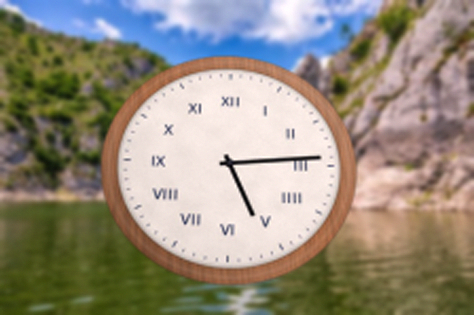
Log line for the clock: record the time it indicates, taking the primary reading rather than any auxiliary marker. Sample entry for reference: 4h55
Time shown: 5h14
